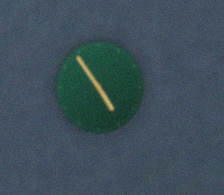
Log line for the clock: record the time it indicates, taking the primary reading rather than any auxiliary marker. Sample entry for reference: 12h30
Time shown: 4h54
